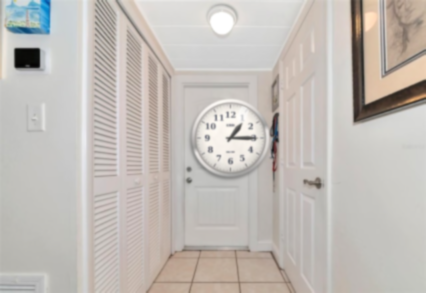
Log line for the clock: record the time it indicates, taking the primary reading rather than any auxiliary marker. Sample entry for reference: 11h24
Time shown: 1h15
